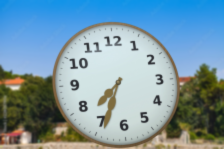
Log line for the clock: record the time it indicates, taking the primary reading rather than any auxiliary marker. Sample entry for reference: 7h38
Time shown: 7h34
